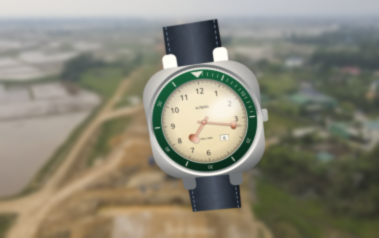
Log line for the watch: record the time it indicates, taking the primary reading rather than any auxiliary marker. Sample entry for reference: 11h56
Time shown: 7h17
